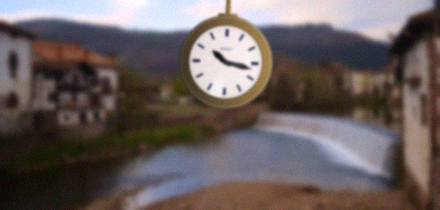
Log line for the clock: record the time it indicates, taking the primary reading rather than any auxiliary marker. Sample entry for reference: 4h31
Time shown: 10h17
